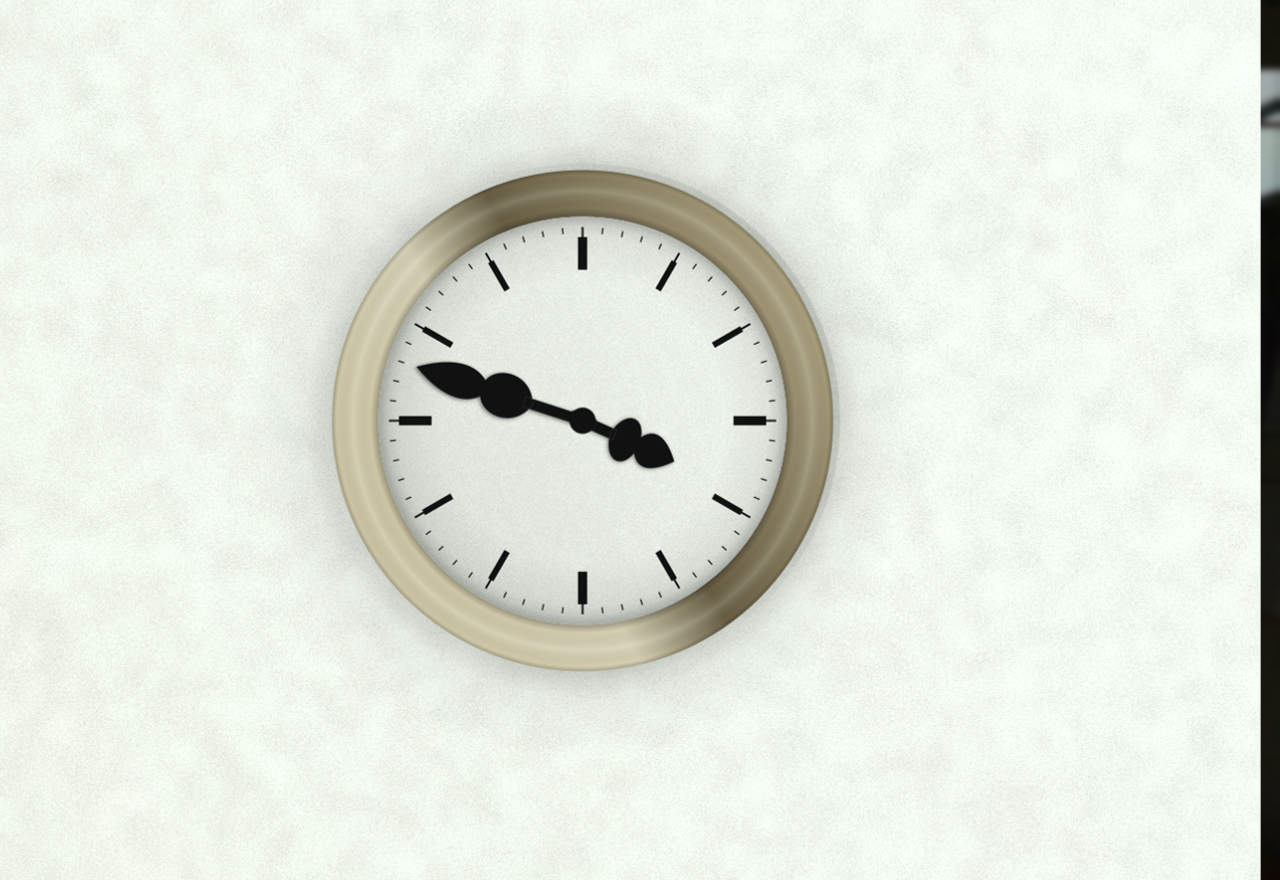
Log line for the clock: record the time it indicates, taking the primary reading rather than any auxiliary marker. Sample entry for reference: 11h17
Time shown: 3h48
